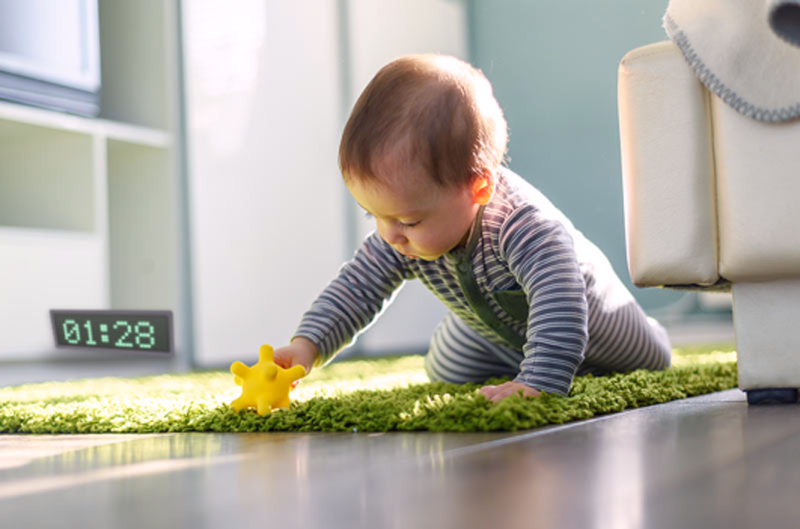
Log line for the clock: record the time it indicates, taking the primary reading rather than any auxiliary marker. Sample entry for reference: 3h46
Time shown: 1h28
